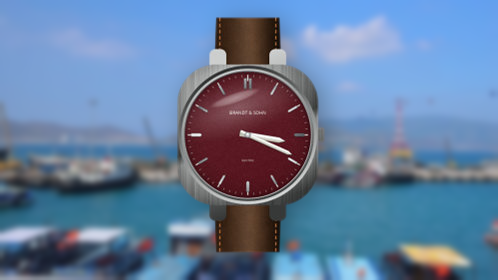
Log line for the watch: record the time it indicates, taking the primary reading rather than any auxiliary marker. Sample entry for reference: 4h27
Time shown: 3h19
